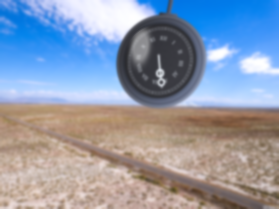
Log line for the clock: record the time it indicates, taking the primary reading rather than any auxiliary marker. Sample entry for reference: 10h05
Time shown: 5h27
